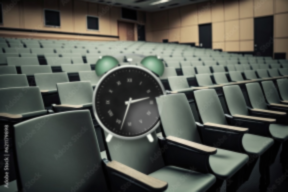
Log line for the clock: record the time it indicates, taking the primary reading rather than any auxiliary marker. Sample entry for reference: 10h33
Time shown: 2h33
